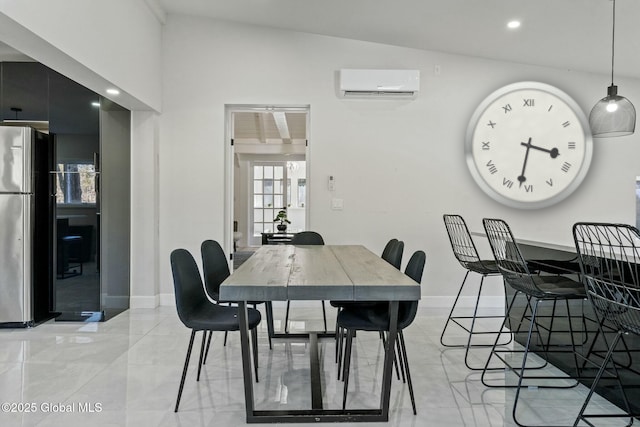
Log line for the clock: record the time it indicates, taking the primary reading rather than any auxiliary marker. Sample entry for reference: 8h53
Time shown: 3h32
